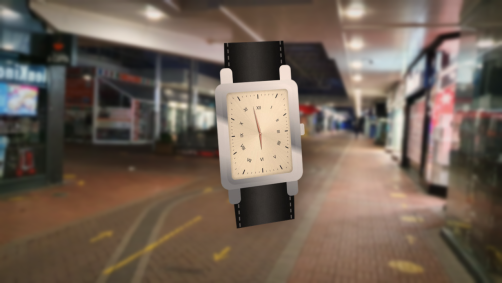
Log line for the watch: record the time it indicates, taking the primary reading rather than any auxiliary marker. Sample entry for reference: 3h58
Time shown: 5h58
